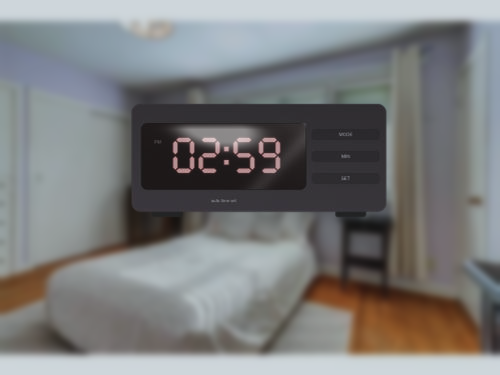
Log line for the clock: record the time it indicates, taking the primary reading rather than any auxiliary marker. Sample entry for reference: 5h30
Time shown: 2h59
